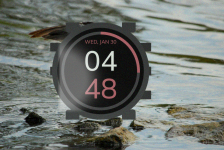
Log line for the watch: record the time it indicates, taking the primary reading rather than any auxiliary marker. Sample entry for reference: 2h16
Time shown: 4h48
